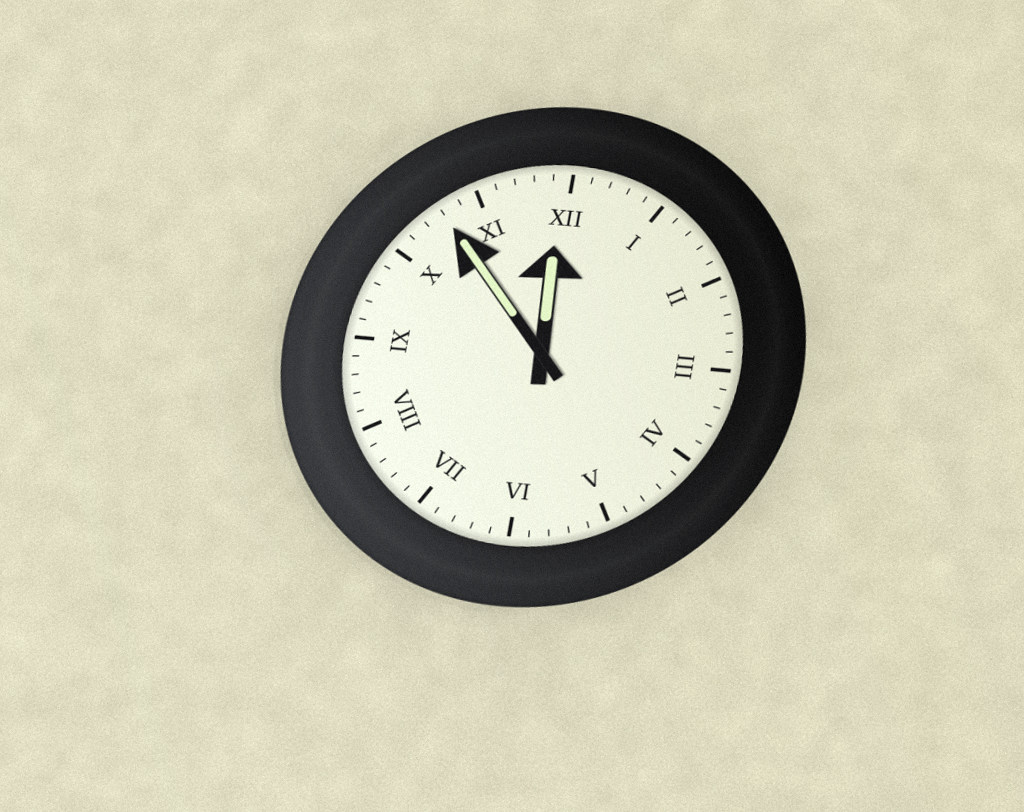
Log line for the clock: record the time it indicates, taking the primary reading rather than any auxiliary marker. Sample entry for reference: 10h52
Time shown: 11h53
